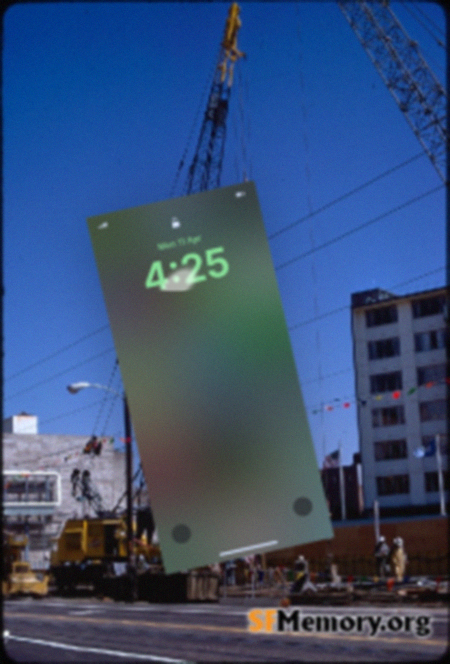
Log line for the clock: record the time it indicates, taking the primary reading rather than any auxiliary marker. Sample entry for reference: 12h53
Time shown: 4h25
